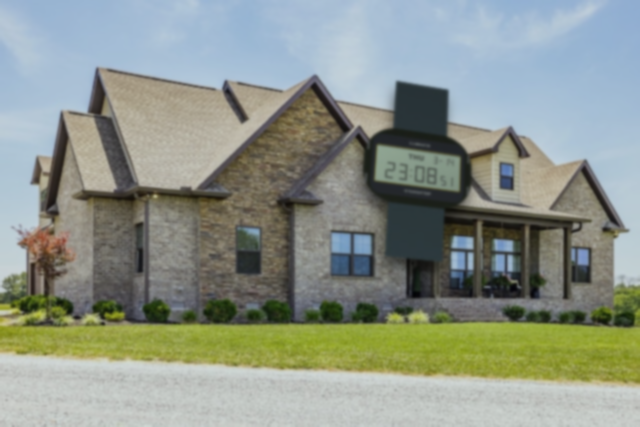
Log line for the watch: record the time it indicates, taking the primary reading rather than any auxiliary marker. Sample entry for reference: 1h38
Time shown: 23h08
